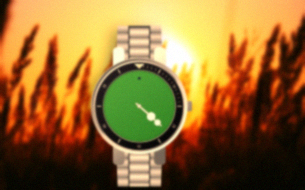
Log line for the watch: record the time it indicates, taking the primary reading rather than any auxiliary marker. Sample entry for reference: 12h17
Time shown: 4h22
